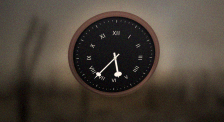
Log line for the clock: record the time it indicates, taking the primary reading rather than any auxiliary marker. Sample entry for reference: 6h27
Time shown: 5h37
